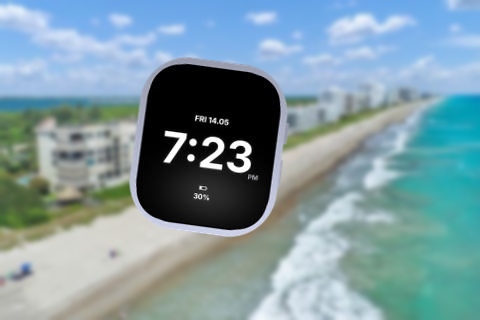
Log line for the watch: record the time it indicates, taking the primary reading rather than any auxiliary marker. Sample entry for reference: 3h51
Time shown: 7h23
